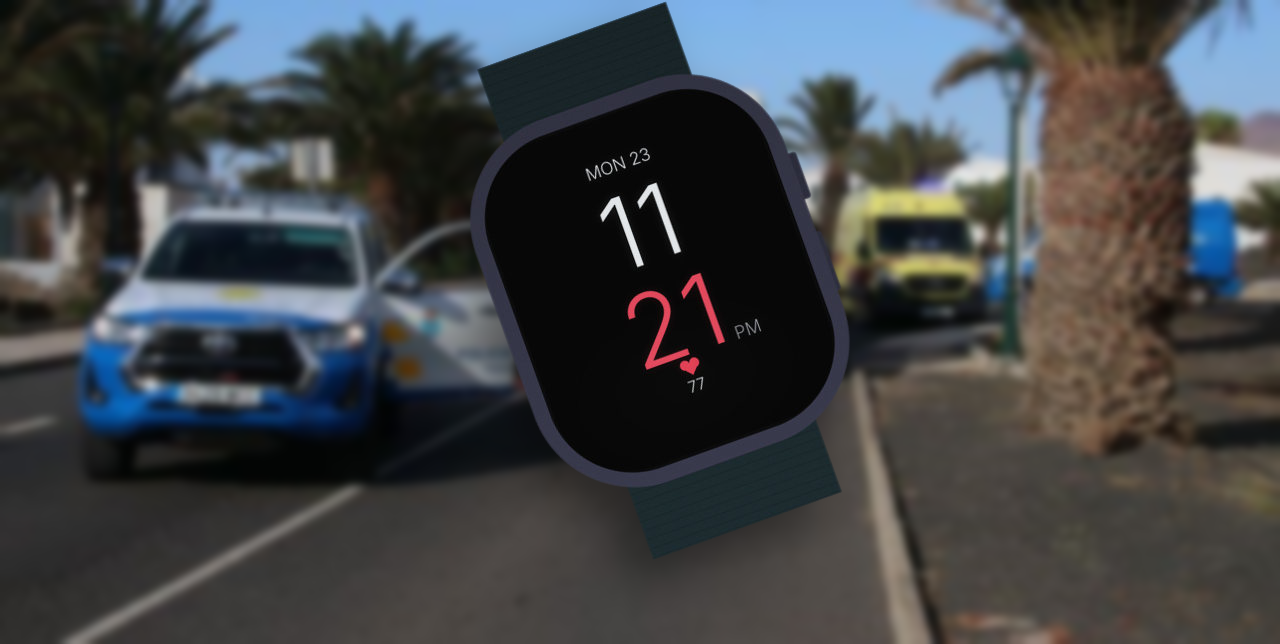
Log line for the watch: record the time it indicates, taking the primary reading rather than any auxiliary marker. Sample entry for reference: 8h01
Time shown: 11h21
